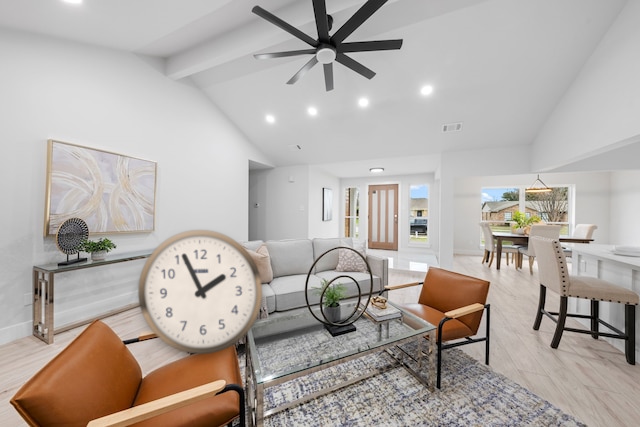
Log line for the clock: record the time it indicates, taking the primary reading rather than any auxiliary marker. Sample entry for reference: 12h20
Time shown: 1h56
